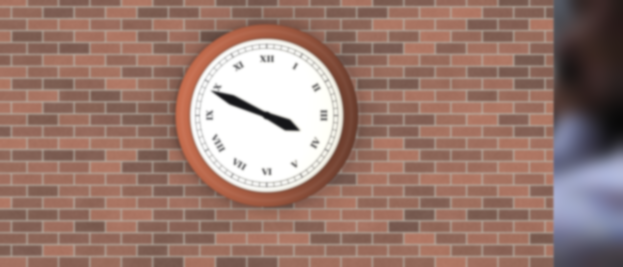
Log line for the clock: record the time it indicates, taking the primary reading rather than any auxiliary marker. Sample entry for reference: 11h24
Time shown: 3h49
